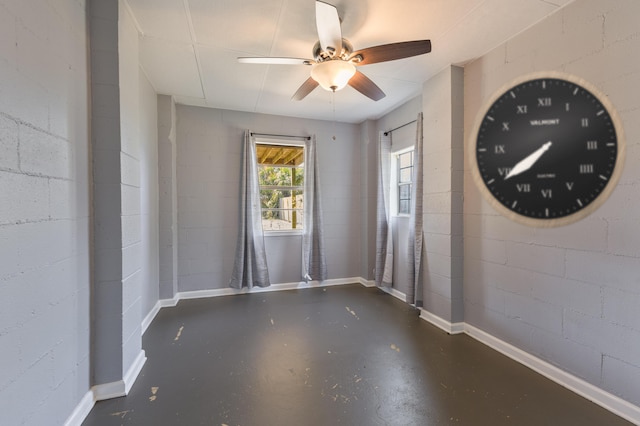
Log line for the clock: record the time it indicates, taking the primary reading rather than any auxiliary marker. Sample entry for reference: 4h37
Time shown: 7h39
